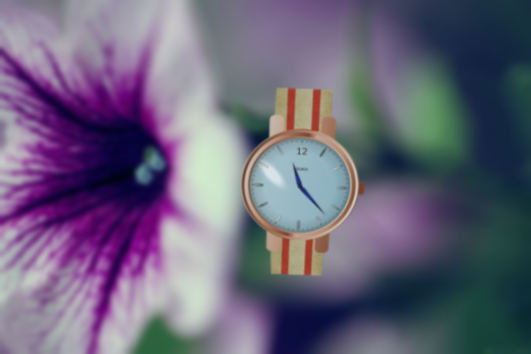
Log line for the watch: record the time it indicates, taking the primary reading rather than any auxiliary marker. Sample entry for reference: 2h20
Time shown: 11h23
